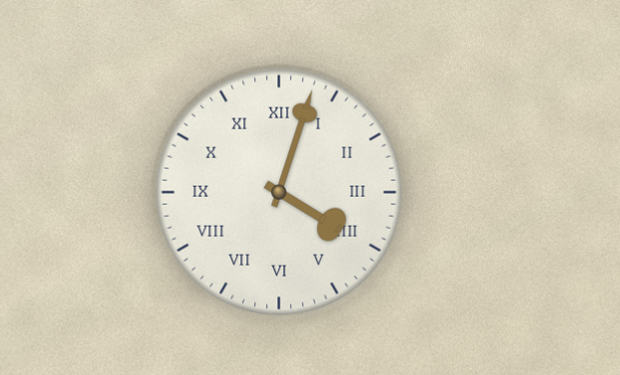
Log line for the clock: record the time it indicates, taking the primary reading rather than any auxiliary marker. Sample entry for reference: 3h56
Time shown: 4h03
